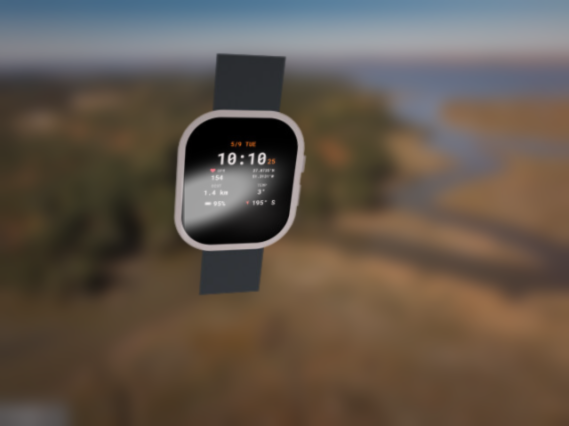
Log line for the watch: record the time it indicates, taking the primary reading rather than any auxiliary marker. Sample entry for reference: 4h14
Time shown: 10h10
